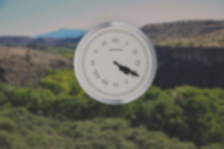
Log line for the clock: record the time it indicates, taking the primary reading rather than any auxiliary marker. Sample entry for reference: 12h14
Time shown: 4h20
